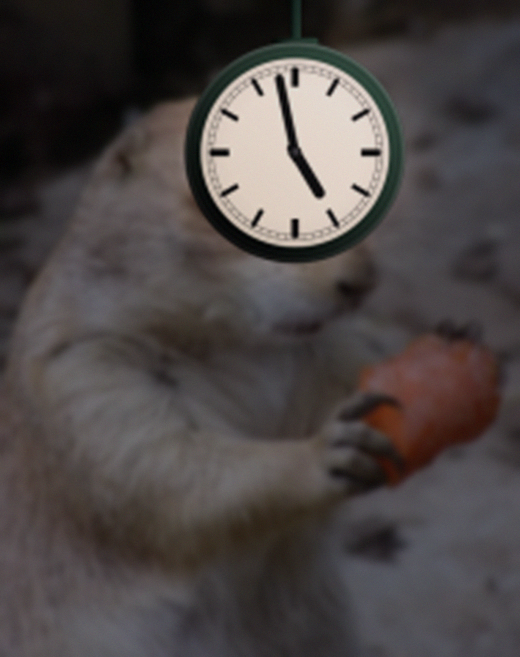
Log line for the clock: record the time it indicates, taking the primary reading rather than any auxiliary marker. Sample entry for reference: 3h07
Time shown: 4h58
